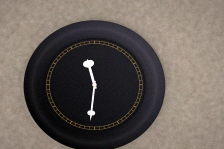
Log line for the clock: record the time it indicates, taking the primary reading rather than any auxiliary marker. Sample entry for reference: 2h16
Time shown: 11h31
